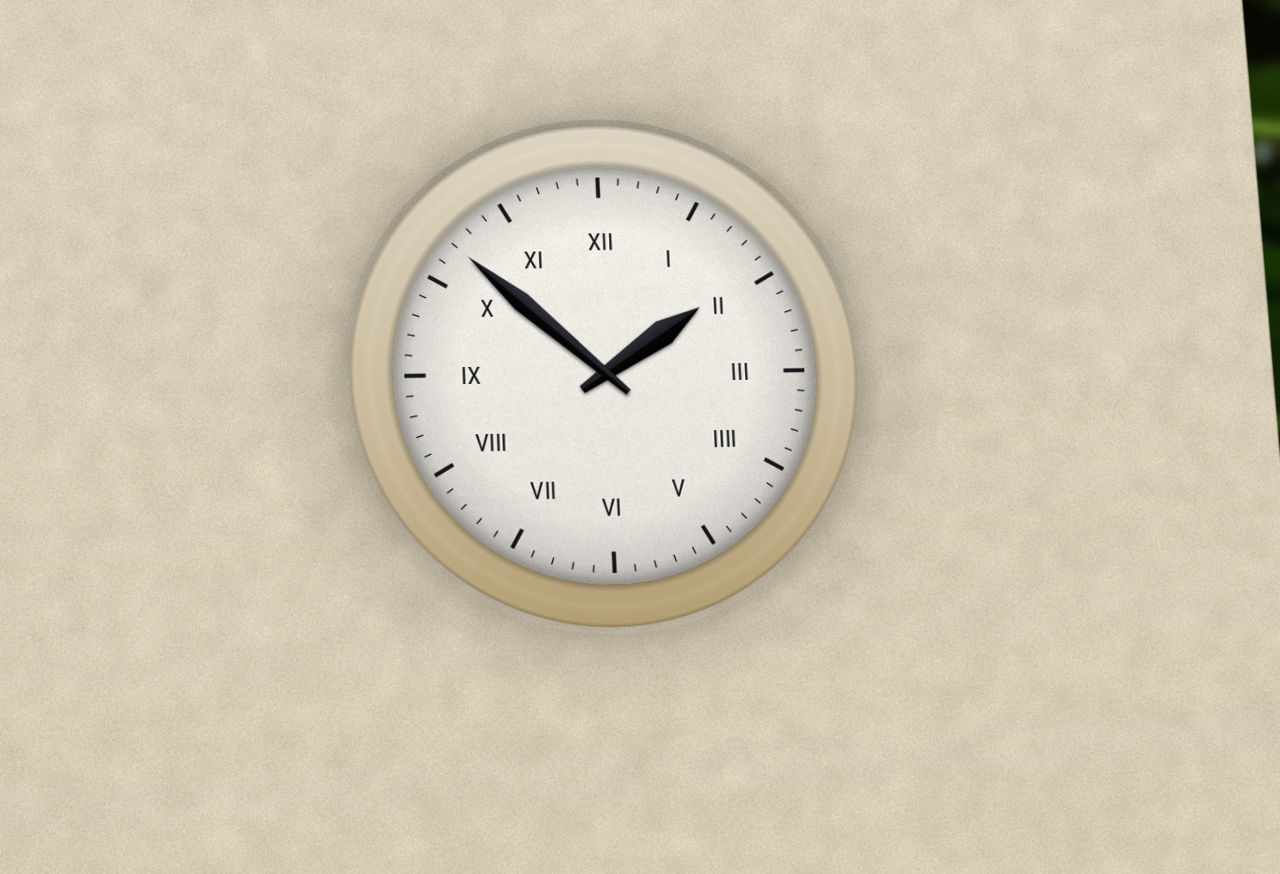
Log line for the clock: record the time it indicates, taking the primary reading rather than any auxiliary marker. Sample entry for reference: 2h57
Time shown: 1h52
